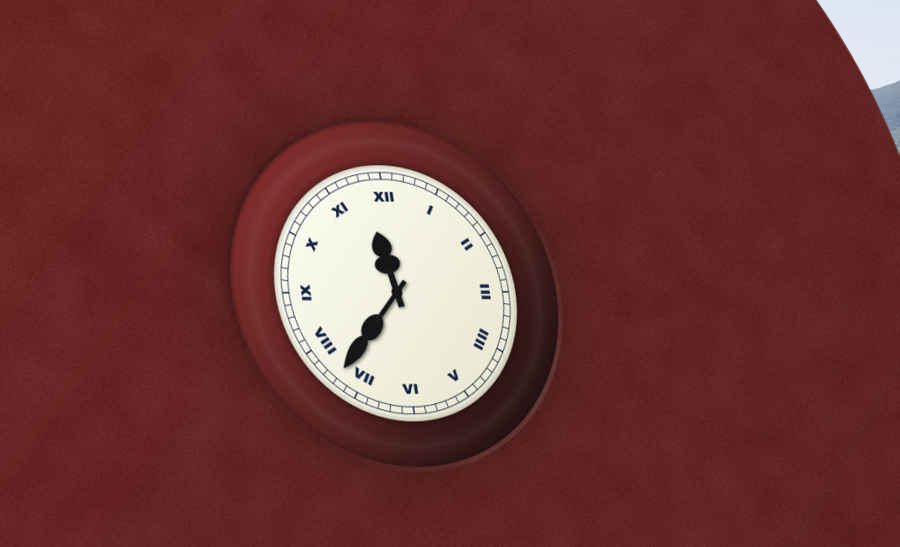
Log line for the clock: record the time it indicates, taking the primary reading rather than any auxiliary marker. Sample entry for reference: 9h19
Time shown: 11h37
